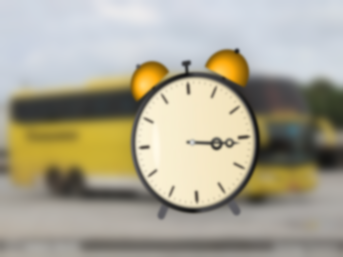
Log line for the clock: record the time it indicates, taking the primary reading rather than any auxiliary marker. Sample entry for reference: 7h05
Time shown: 3h16
